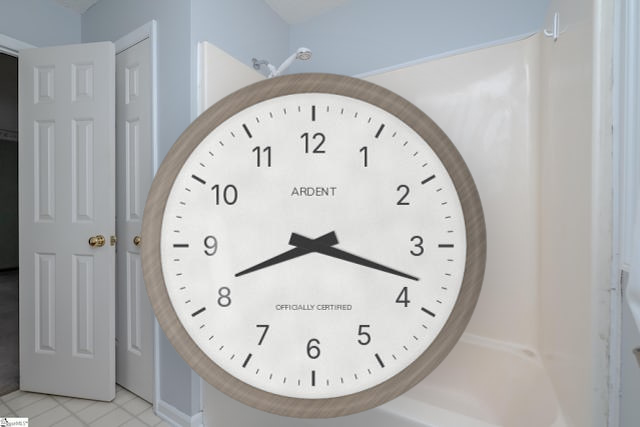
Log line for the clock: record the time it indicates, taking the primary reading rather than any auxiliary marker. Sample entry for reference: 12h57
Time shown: 8h18
